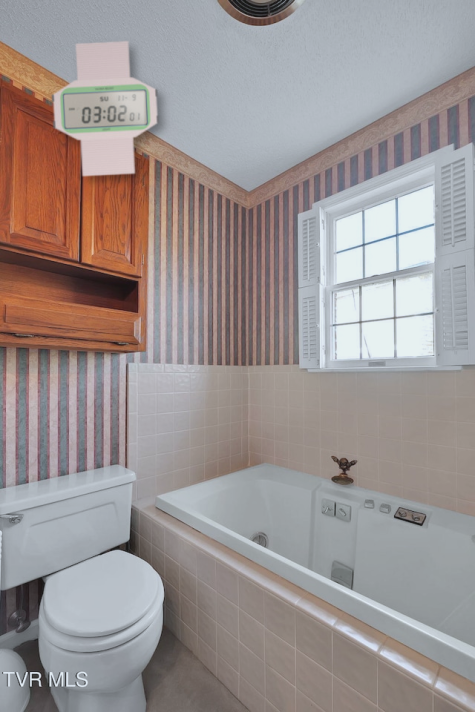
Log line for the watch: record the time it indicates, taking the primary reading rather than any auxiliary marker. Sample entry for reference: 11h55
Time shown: 3h02
